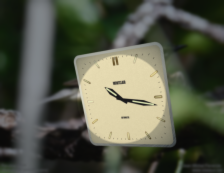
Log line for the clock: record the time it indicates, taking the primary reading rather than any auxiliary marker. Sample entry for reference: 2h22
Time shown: 10h17
